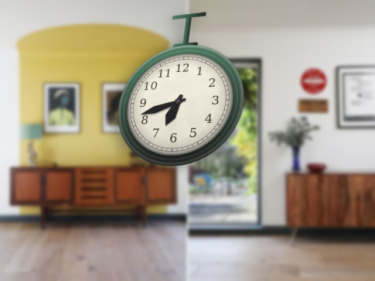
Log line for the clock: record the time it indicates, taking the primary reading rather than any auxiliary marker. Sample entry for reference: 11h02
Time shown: 6h42
